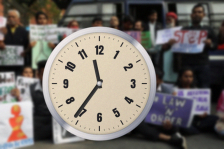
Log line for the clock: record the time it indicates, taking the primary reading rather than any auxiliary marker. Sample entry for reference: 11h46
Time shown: 11h36
